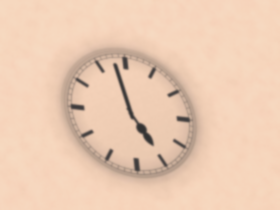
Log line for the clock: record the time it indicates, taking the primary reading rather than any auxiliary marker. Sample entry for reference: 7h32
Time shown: 4h58
